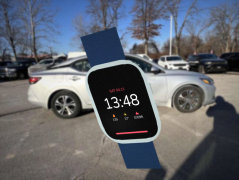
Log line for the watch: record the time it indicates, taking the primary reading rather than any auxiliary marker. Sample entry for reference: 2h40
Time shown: 13h48
